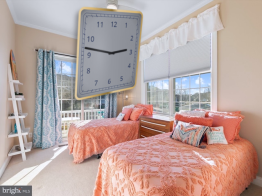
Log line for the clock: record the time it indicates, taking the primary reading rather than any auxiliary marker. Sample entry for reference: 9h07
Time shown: 2h47
